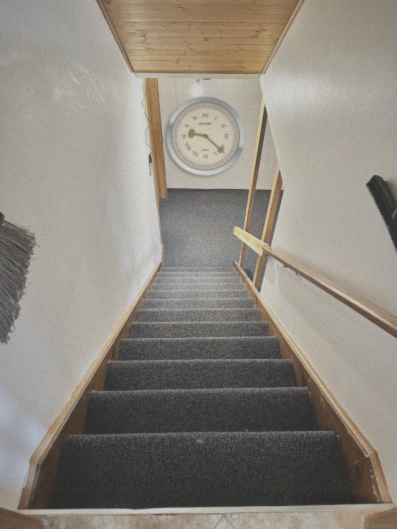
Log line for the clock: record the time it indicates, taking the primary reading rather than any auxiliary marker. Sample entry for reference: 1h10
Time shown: 9h22
